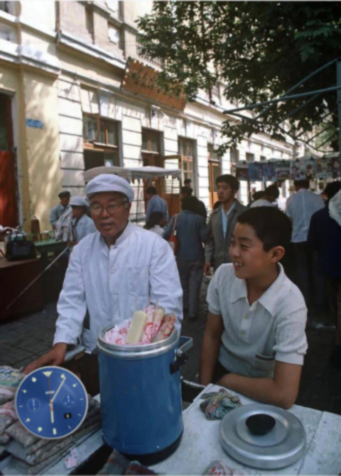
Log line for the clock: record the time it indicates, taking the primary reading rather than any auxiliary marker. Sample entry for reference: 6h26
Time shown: 6h06
